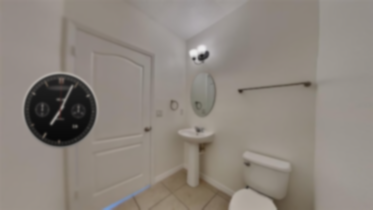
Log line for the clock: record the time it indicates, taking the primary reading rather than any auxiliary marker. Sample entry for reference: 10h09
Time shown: 7h04
